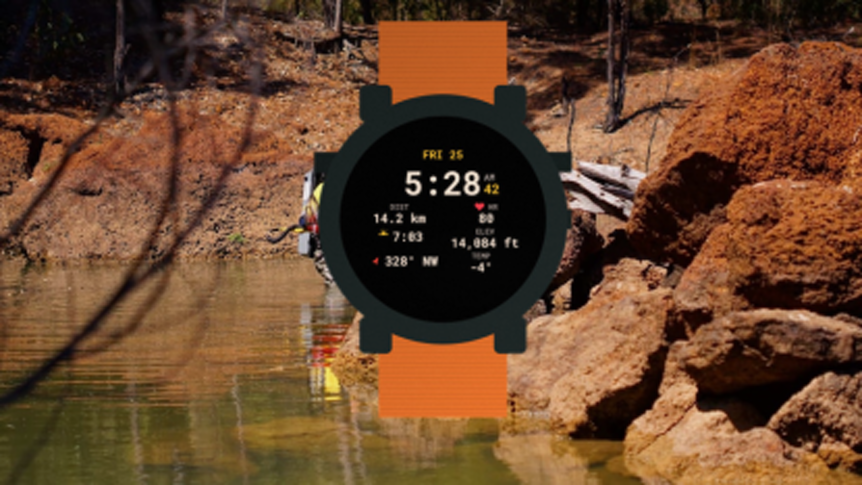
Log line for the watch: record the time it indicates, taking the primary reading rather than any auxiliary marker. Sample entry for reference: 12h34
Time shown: 5h28
